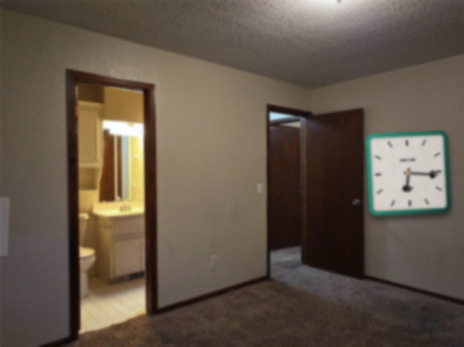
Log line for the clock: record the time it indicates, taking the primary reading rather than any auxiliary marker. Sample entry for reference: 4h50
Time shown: 6h16
